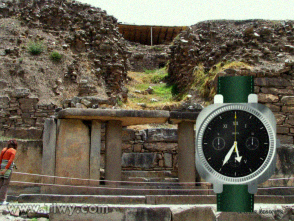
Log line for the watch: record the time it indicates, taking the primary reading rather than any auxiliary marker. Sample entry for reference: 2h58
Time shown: 5h35
